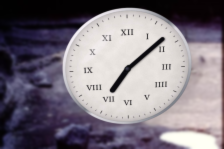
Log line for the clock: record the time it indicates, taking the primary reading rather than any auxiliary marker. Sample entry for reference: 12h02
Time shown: 7h08
